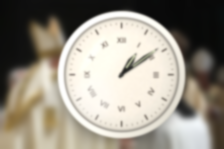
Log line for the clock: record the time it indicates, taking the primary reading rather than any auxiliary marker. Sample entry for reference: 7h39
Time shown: 1h09
